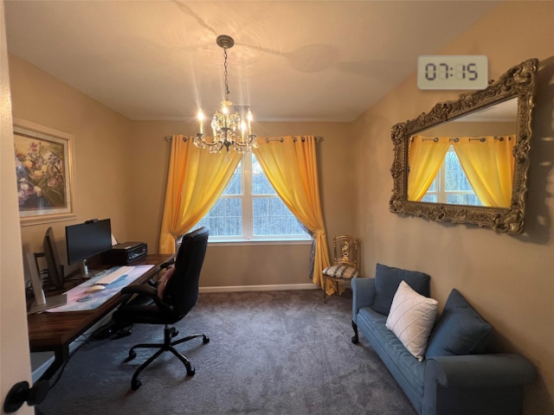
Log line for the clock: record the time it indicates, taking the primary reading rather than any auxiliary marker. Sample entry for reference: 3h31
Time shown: 7h15
